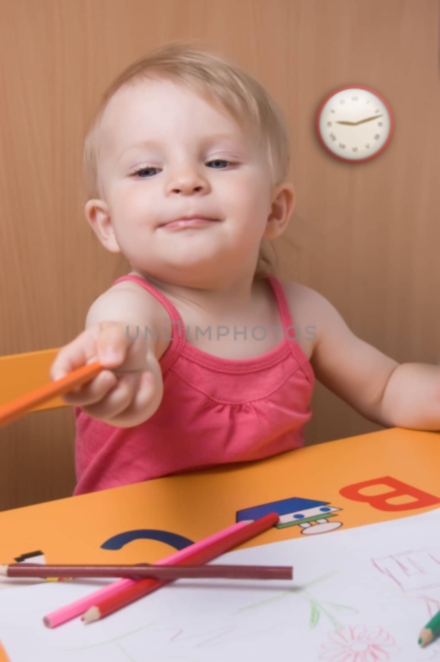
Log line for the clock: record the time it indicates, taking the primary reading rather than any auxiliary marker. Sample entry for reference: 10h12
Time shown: 9h12
